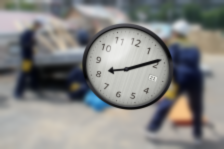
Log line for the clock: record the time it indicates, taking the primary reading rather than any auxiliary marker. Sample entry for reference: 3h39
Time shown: 8h09
